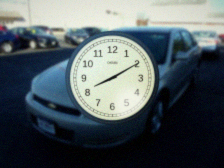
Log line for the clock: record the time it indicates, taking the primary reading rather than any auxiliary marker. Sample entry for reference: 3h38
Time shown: 8h10
